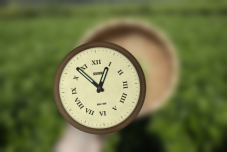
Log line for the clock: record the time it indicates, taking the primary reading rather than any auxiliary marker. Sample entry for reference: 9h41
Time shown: 12h53
